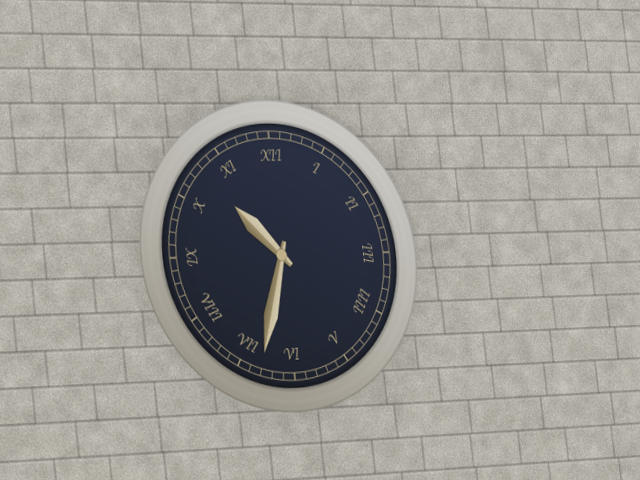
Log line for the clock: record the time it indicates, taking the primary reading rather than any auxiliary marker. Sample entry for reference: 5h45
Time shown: 10h33
